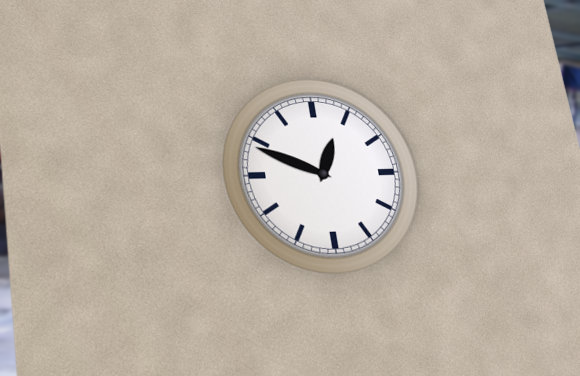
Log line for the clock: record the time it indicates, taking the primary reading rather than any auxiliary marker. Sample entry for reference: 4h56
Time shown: 12h49
